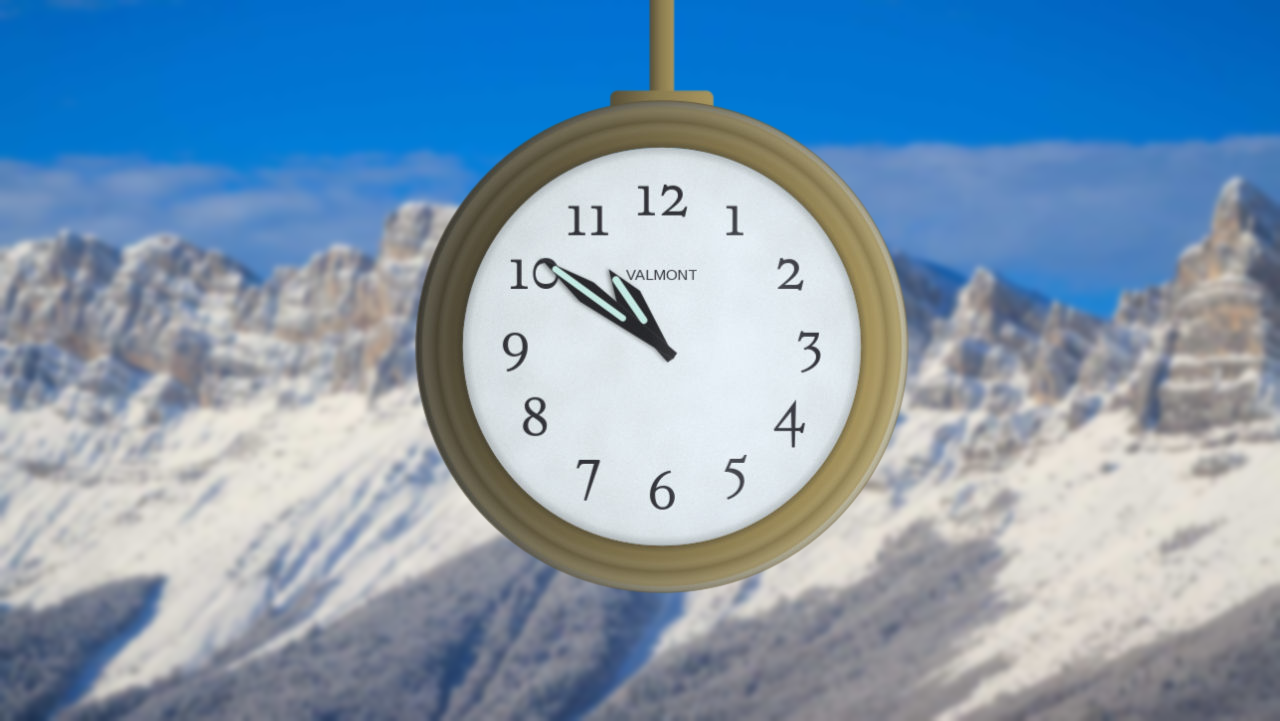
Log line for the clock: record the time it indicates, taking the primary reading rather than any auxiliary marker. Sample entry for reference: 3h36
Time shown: 10h51
